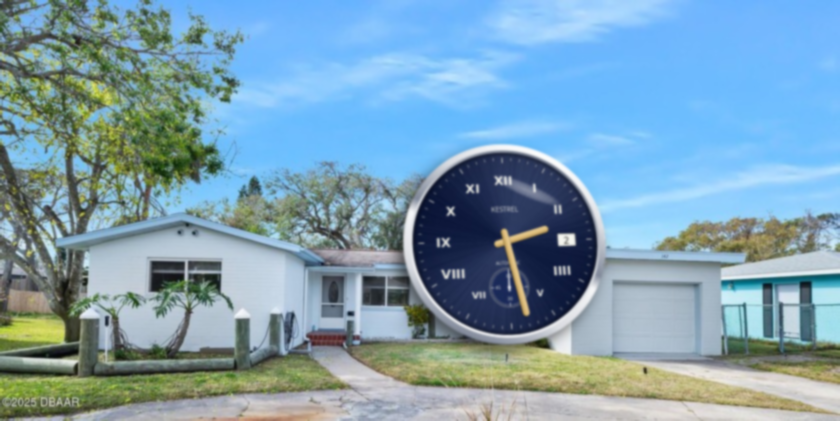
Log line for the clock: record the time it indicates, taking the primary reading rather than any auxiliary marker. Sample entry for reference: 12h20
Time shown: 2h28
